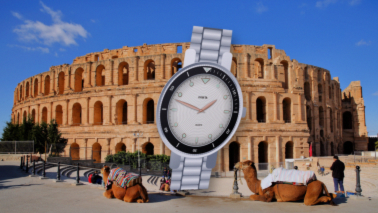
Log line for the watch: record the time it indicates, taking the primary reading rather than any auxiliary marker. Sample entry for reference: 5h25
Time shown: 1h48
